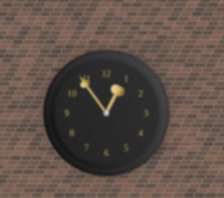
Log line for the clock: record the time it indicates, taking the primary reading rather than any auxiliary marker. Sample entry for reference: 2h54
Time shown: 12h54
